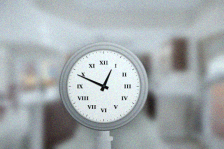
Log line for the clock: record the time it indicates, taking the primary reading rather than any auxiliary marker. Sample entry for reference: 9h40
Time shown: 12h49
